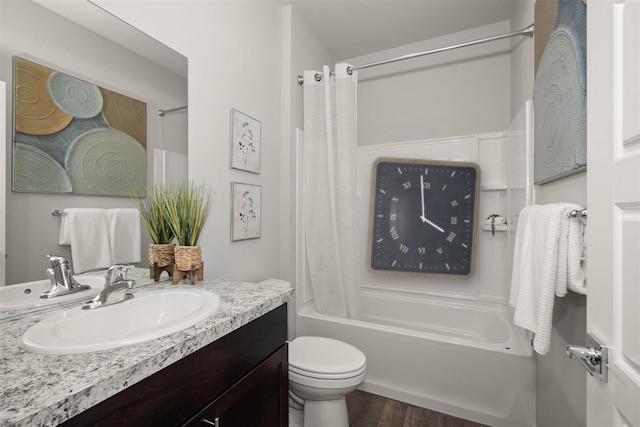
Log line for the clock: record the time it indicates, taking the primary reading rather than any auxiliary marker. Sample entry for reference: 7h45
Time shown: 3h59
